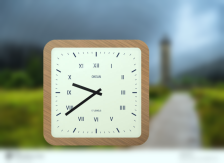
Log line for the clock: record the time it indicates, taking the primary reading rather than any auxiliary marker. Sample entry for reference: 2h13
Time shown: 9h39
